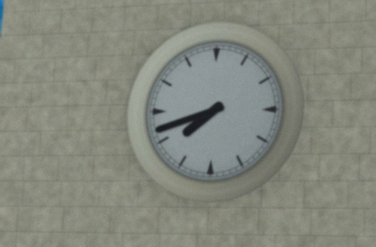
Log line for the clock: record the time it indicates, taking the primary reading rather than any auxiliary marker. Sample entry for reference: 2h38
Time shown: 7h42
